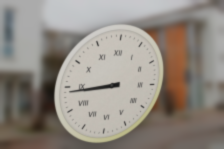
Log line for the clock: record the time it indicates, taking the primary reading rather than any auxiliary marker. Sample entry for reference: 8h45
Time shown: 8h44
